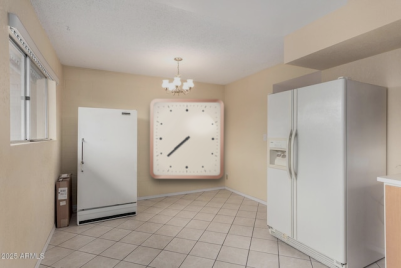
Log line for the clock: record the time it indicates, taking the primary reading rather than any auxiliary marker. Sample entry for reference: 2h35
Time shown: 7h38
